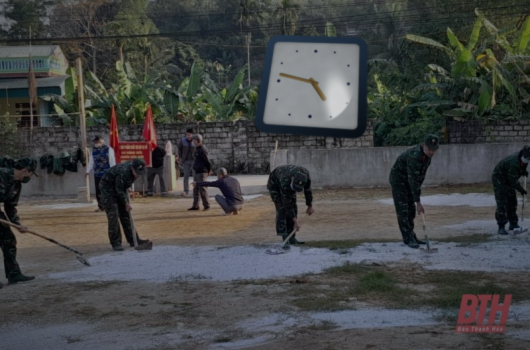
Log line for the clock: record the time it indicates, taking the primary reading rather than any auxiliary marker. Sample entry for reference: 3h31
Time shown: 4h47
